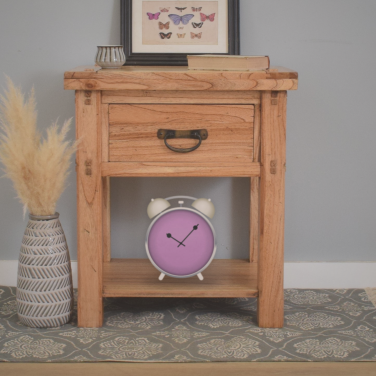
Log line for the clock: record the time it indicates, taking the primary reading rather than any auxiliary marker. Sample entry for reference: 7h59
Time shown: 10h07
